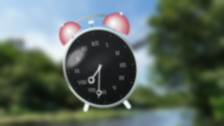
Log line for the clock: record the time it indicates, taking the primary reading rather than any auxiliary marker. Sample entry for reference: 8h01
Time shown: 7h32
